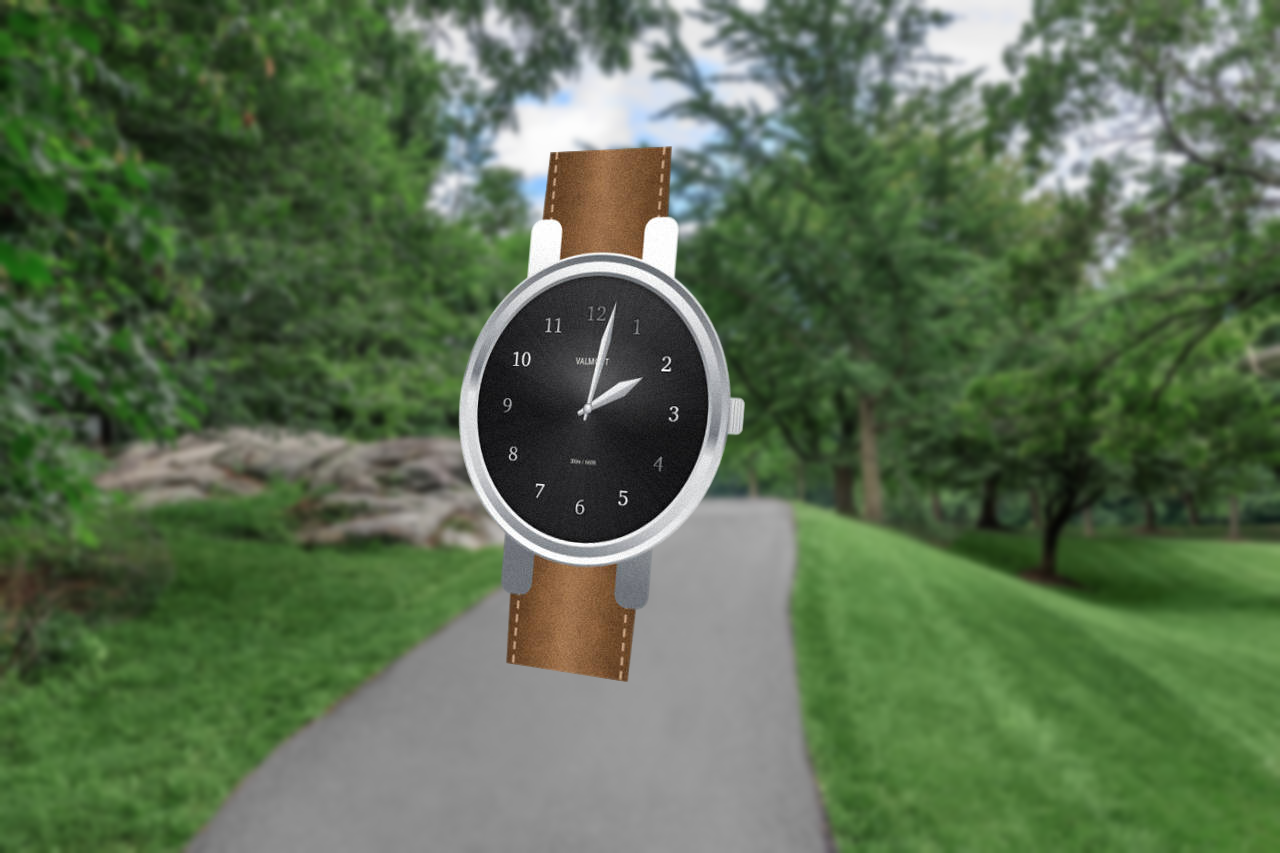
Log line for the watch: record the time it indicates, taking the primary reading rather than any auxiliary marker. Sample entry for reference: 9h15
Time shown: 2h02
